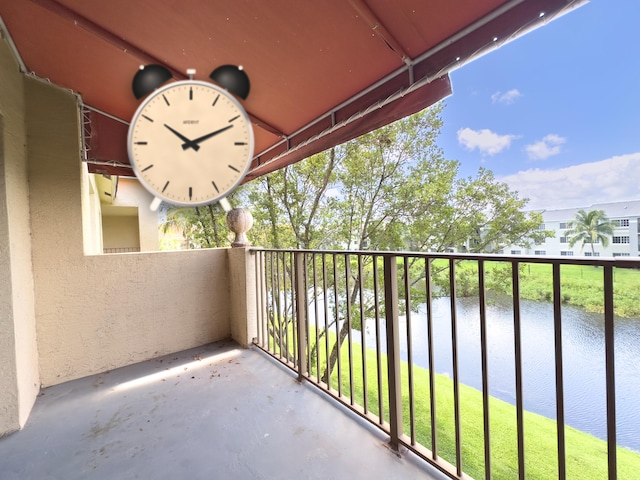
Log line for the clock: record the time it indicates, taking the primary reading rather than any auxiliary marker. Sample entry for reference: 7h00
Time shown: 10h11
